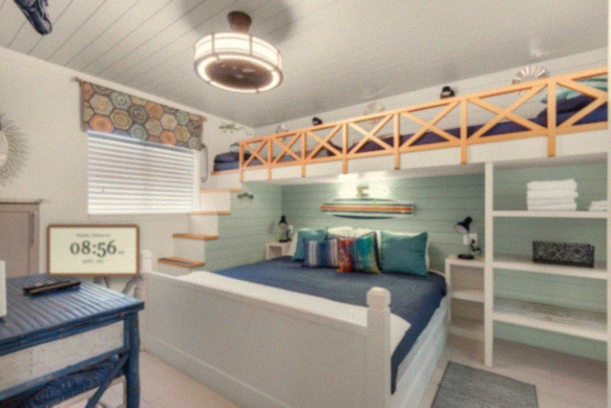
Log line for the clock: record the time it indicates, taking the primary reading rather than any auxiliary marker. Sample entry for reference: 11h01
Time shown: 8h56
